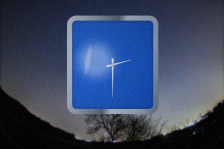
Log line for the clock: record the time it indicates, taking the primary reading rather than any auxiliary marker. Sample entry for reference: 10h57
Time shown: 2h30
